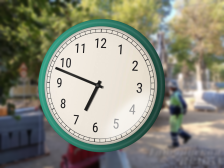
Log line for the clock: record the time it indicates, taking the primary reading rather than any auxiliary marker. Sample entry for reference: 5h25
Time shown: 6h48
